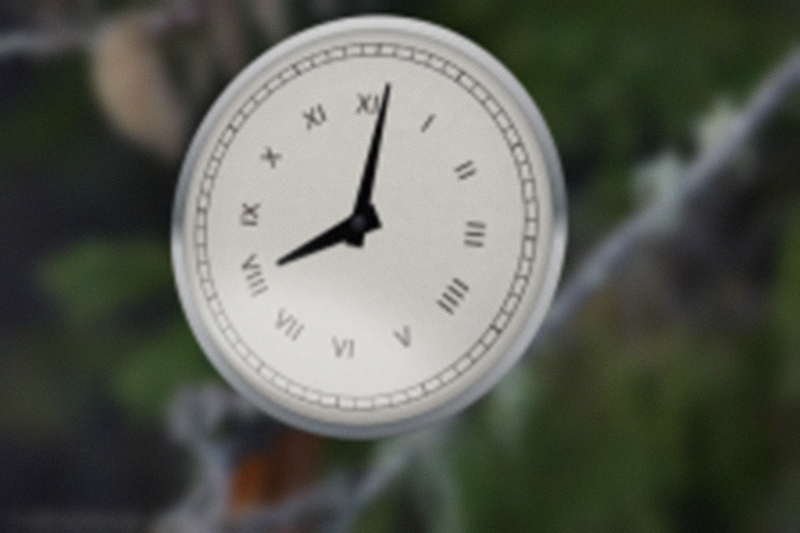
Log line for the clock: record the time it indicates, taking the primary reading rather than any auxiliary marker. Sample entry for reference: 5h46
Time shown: 8h01
